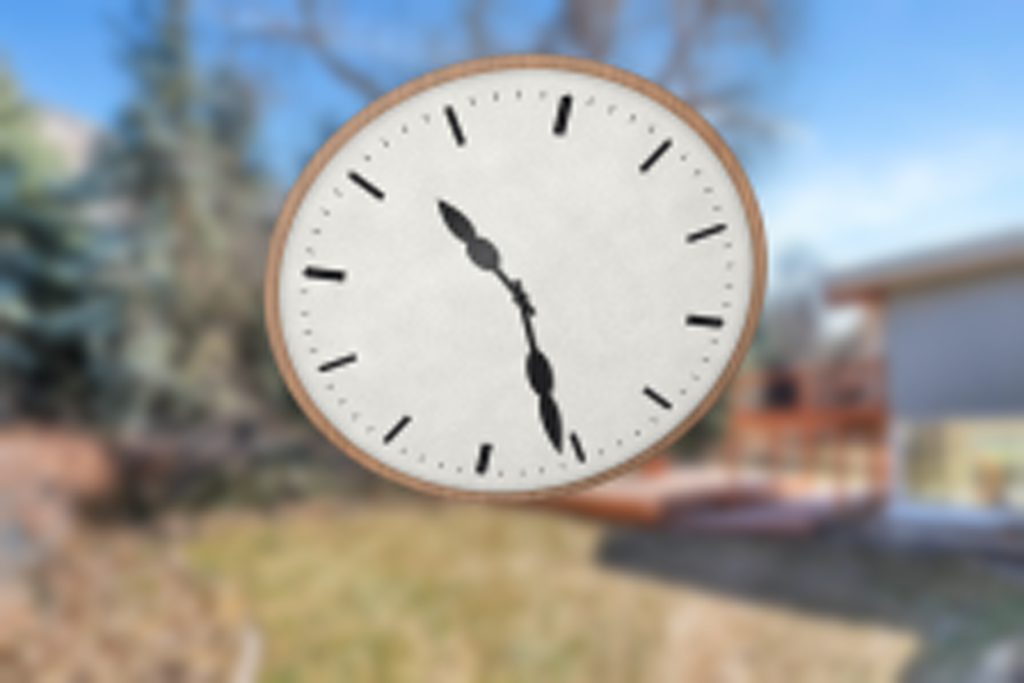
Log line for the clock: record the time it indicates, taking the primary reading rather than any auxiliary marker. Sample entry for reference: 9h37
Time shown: 10h26
